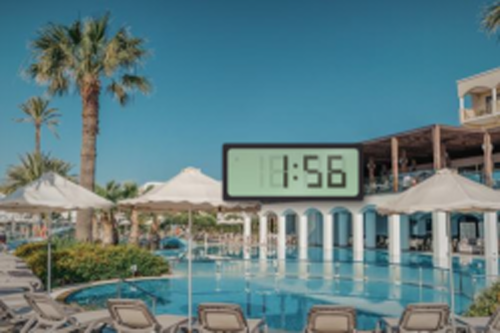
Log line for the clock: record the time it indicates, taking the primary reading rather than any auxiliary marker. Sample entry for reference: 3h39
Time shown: 1h56
